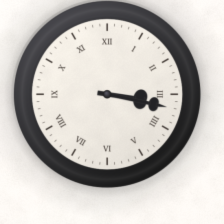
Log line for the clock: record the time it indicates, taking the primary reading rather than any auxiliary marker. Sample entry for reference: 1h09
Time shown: 3h17
